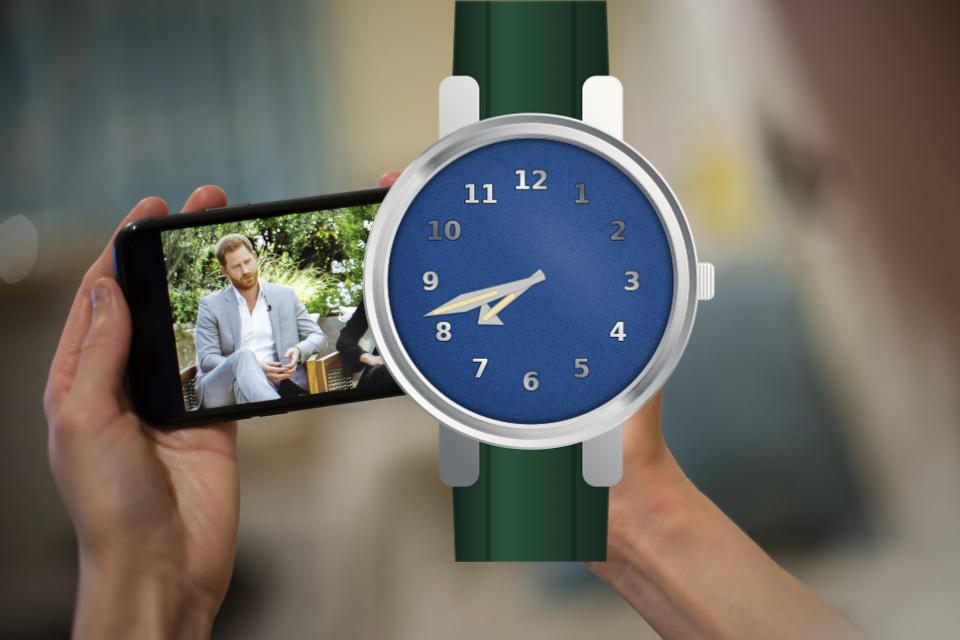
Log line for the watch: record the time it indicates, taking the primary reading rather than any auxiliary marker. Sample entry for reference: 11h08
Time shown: 7h42
